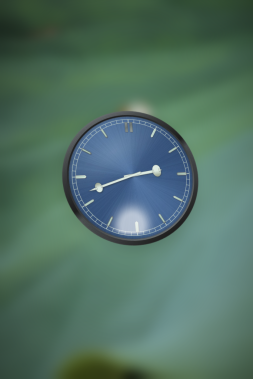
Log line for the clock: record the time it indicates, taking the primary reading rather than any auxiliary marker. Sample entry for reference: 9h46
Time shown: 2h42
